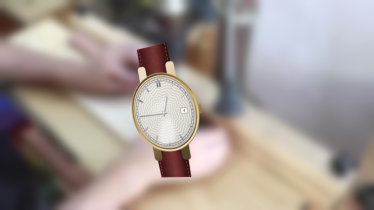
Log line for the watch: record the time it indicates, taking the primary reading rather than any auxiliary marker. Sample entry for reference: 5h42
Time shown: 12h45
